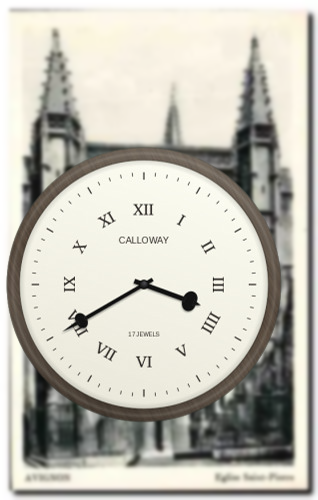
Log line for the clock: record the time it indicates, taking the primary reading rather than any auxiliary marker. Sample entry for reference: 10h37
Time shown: 3h40
